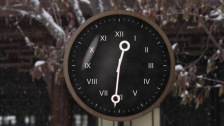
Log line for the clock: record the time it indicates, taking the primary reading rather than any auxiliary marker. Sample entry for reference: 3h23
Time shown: 12h31
